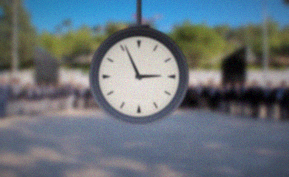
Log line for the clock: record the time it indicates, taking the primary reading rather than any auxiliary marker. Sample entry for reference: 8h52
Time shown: 2h56
